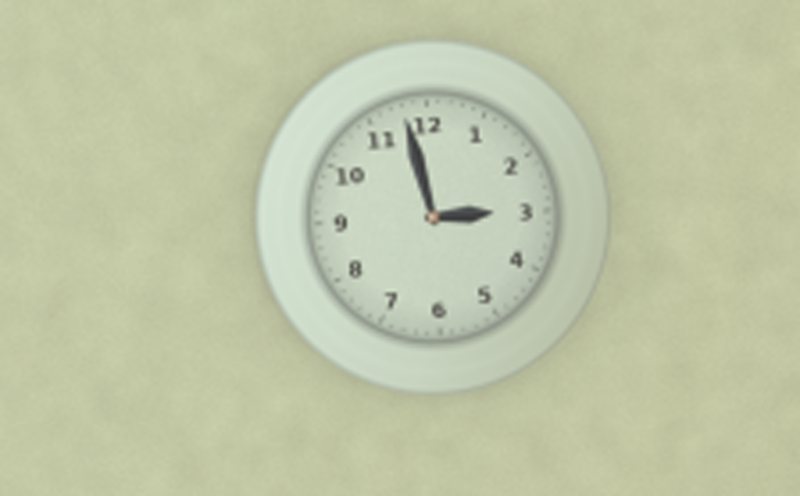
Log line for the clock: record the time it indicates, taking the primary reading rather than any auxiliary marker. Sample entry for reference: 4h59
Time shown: 2h58
